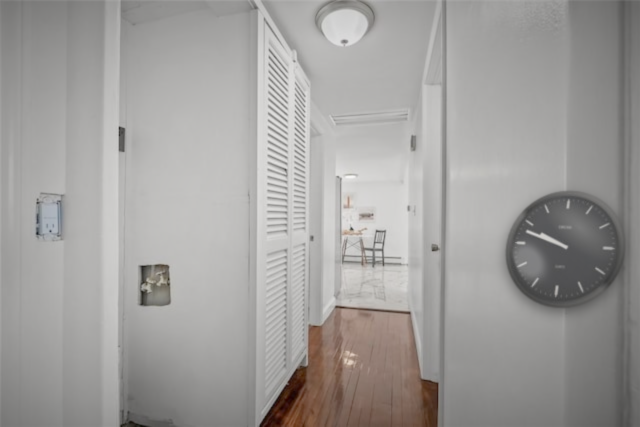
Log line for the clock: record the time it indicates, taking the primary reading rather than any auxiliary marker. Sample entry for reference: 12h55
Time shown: 9h48
